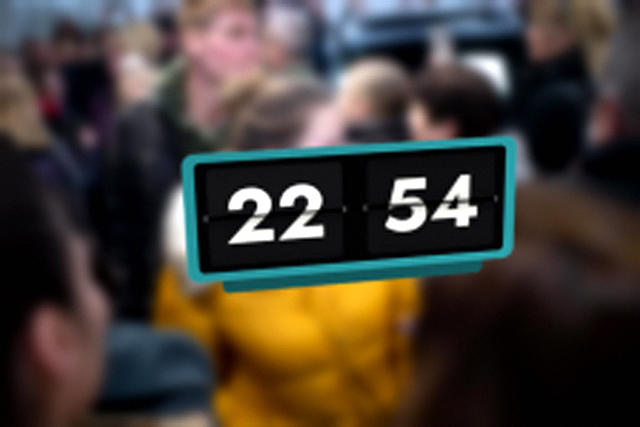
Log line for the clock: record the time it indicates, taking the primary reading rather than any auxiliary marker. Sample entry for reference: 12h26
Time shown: 22h54
